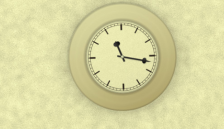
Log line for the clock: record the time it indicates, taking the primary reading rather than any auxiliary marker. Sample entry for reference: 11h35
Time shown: 11h17
